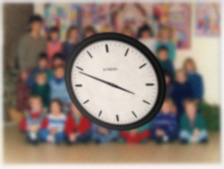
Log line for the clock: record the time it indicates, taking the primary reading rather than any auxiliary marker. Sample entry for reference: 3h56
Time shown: 3h49
